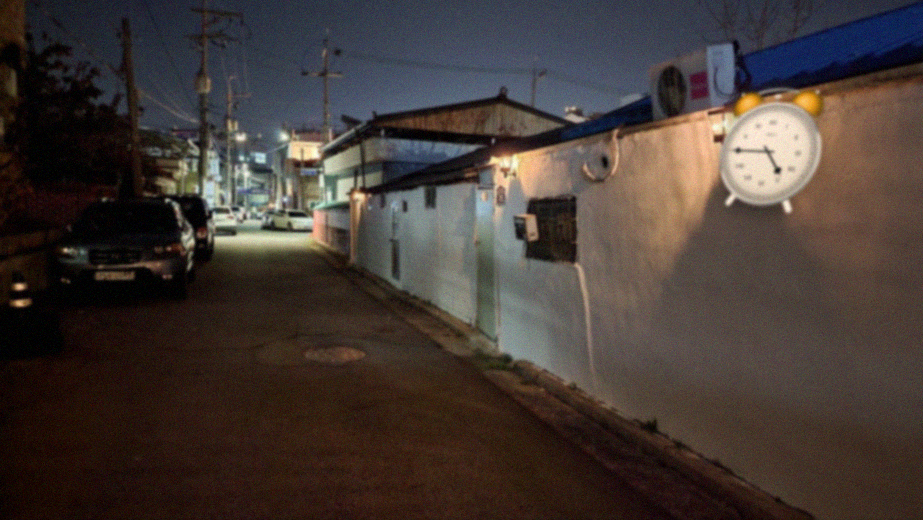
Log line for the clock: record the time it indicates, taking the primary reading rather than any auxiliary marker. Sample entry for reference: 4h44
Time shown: 4h45
